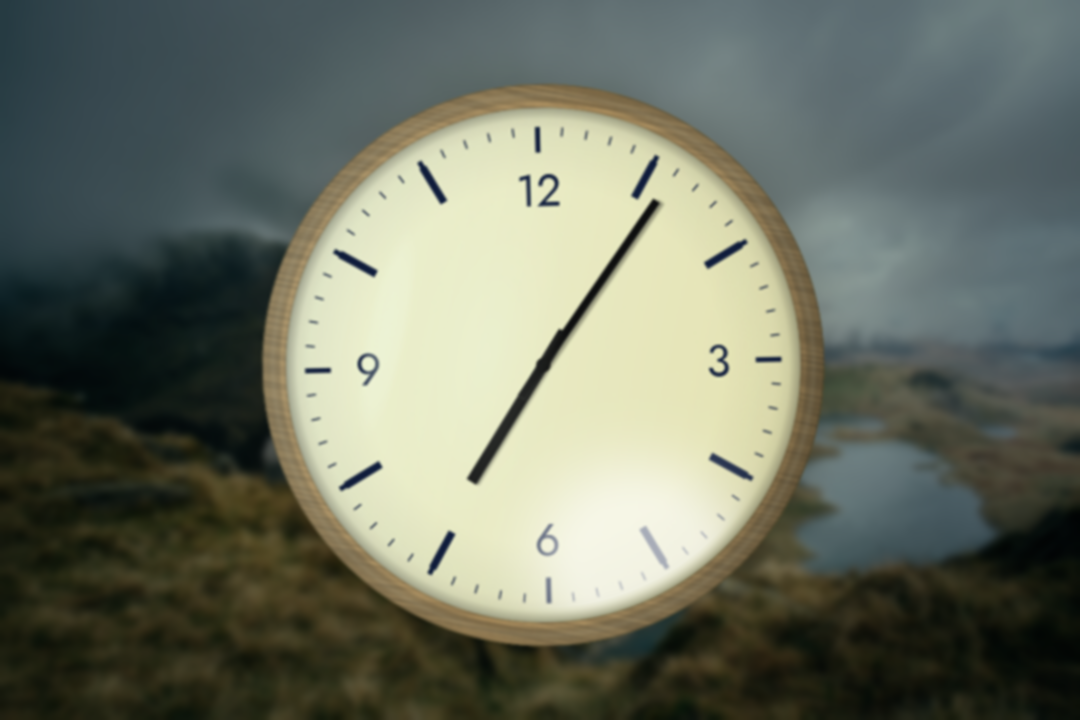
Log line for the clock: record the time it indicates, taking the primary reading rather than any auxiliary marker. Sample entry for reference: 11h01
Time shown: 7h06
